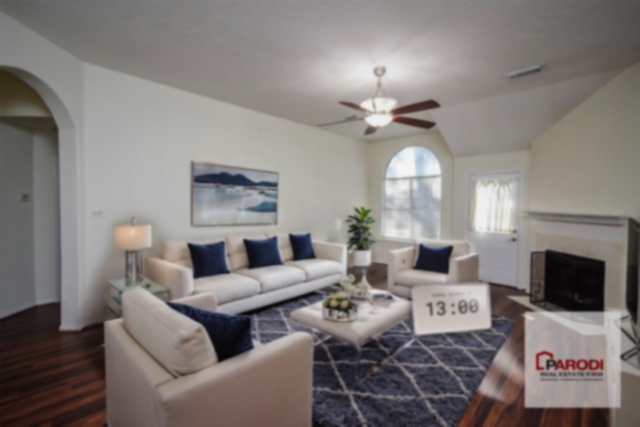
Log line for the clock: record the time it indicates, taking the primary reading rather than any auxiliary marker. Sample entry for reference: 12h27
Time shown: 13h00
